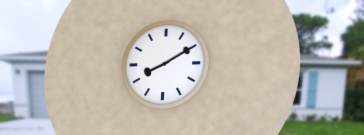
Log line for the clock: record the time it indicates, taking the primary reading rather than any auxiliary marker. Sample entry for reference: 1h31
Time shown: 8h10
